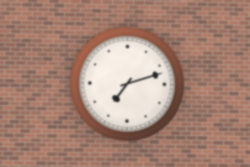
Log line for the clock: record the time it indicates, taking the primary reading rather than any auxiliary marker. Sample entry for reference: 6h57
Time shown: 7h12
